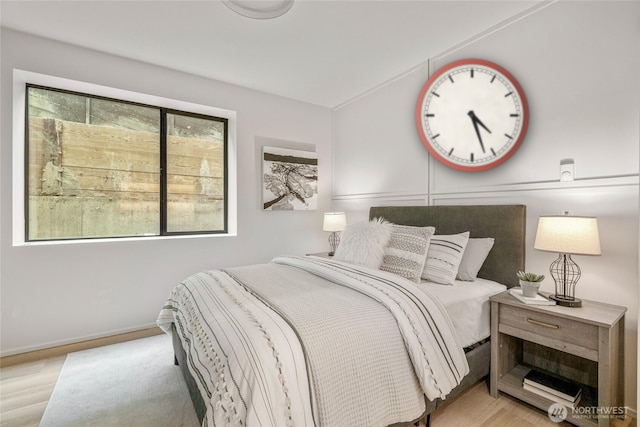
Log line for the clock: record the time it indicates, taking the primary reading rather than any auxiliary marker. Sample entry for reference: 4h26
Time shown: 4h27
